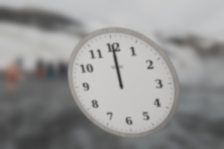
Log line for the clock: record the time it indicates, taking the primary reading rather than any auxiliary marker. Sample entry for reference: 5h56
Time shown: 12h00
